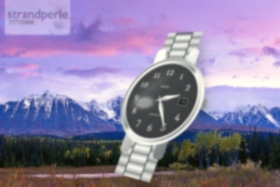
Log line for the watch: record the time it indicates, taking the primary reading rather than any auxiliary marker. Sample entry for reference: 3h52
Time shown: 2h25
